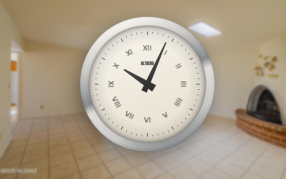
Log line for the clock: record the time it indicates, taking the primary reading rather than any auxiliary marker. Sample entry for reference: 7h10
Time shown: 10h04
